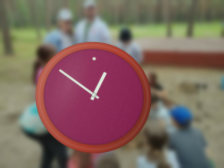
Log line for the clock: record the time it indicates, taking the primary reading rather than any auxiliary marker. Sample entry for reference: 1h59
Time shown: 12h51
